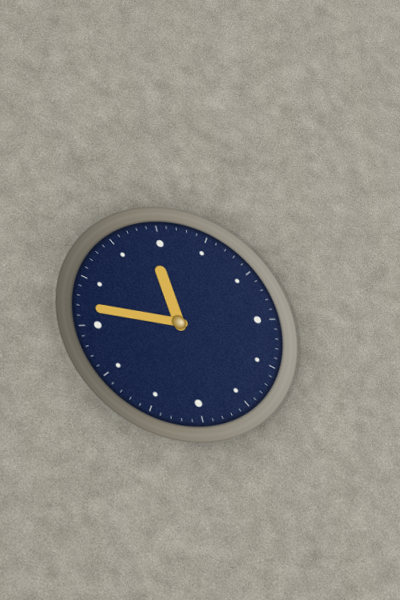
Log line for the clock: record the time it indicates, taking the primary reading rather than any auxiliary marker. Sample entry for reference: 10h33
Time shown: 11h47
